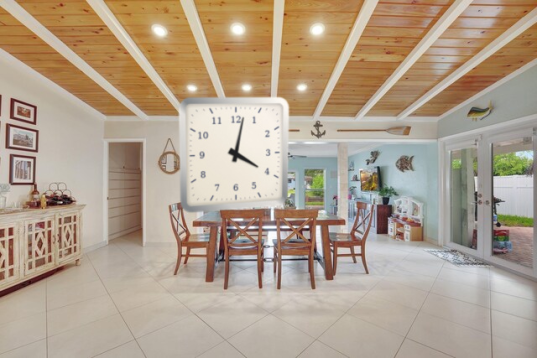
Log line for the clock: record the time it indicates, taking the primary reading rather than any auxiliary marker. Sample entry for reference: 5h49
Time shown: 4h02
